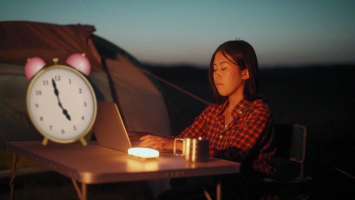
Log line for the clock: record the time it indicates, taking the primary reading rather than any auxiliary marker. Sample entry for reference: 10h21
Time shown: 4h58
